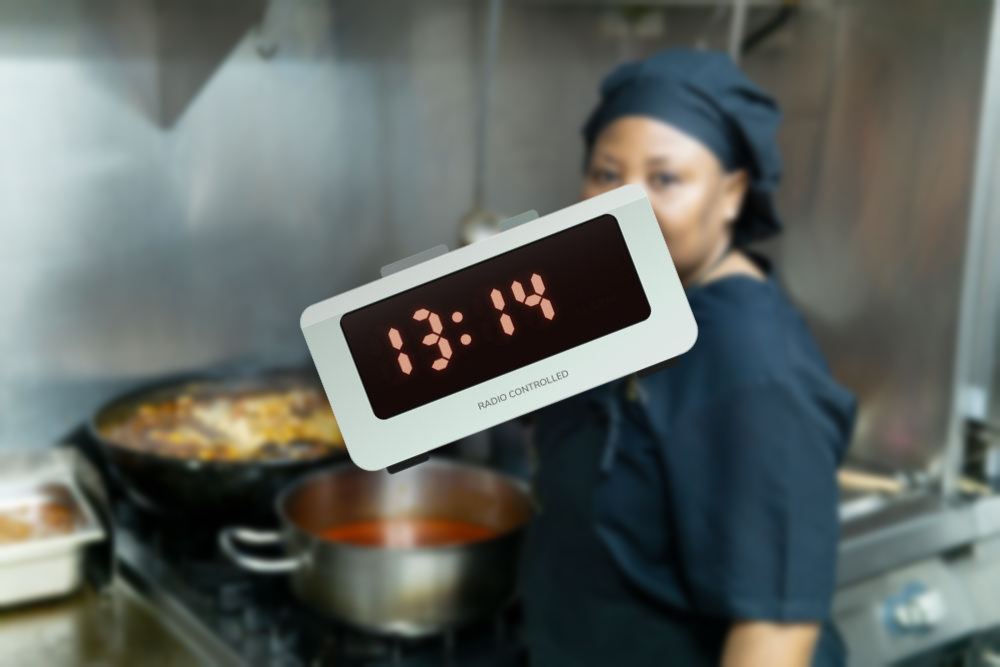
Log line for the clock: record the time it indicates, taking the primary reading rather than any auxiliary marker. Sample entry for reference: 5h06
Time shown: 13h14
